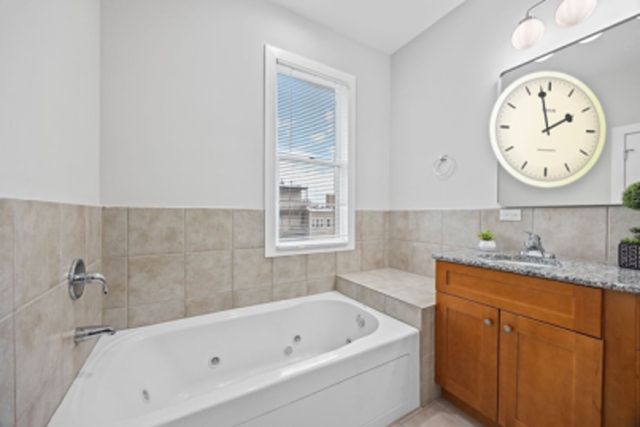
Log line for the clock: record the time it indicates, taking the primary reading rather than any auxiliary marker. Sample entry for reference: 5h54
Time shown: 1h58
